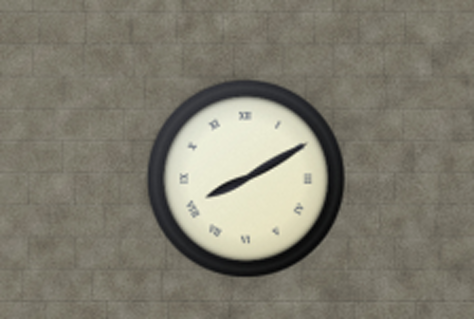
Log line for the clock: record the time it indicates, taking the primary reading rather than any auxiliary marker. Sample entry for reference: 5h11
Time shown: 8h10
